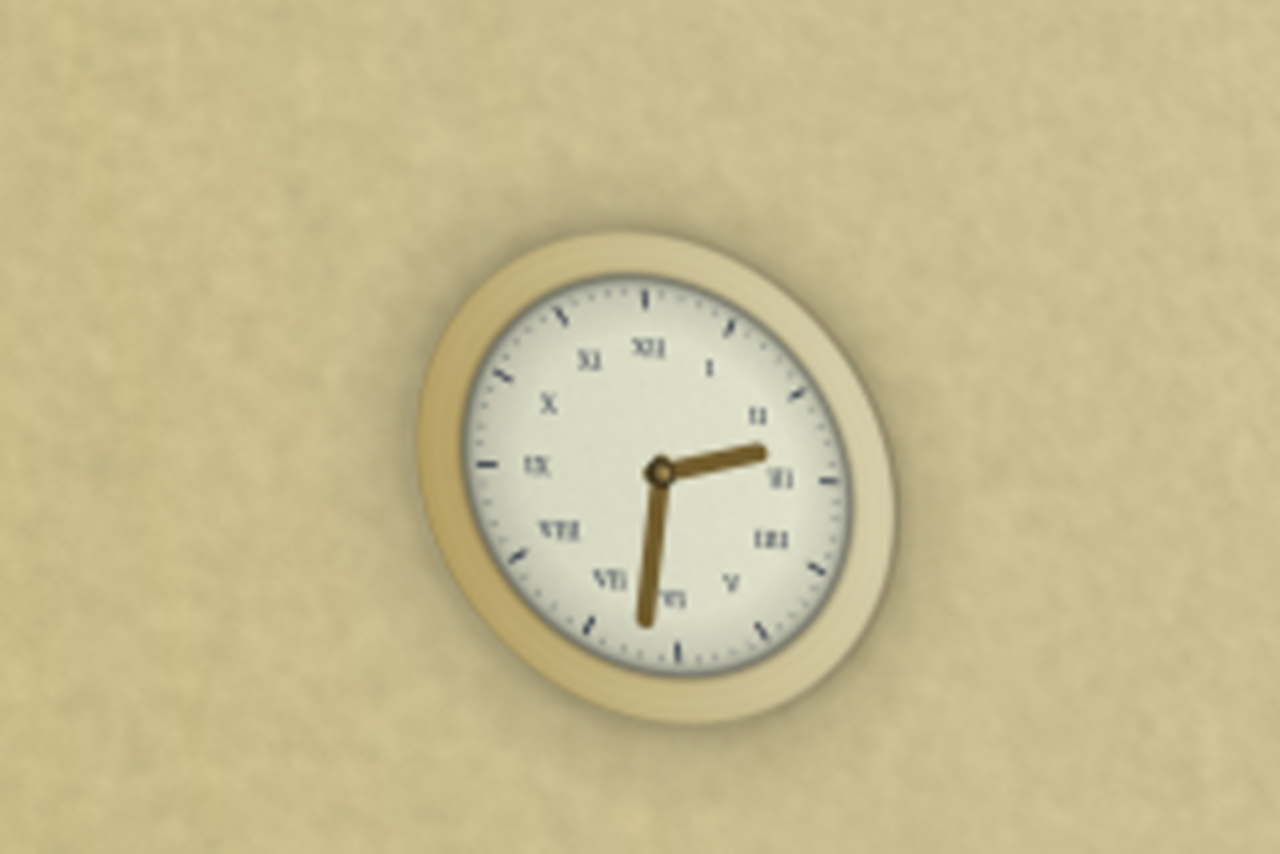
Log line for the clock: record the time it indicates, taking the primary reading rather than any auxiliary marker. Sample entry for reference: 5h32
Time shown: 2h32
